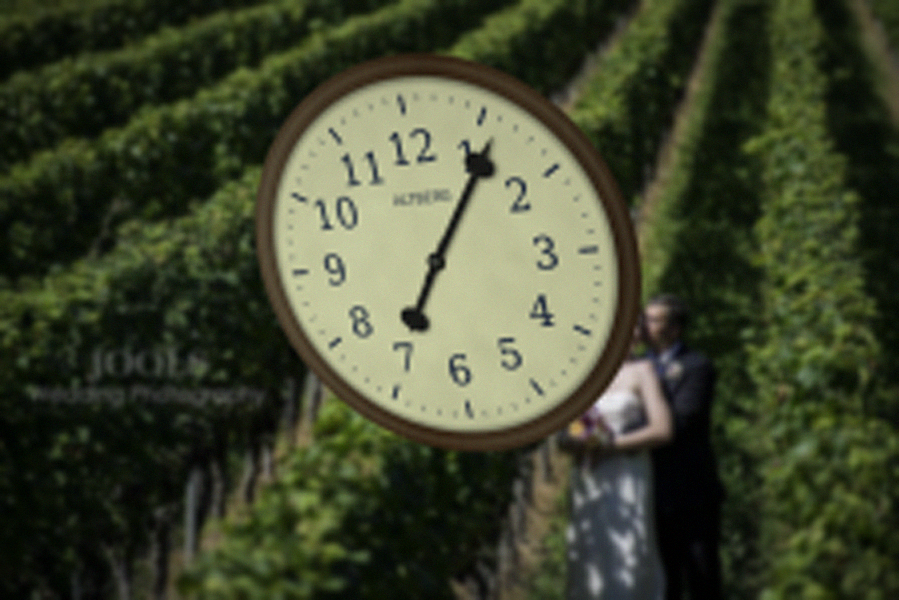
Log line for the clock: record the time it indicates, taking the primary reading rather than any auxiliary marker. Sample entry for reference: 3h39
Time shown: 7h06
